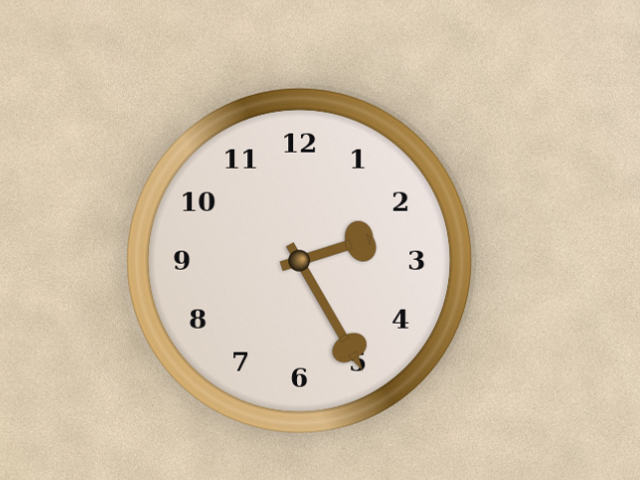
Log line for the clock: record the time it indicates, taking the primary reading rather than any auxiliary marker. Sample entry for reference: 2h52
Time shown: 2h25
